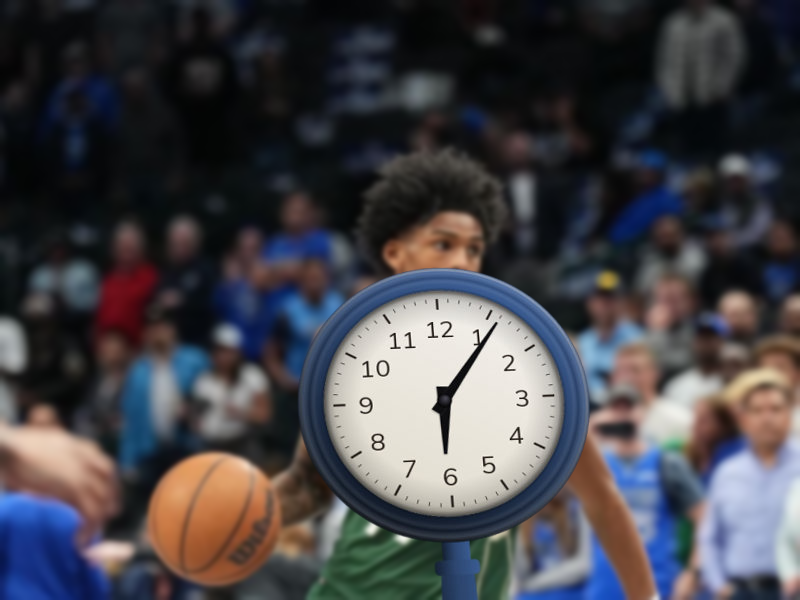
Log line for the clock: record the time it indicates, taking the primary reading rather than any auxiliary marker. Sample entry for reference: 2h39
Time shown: 6h06
